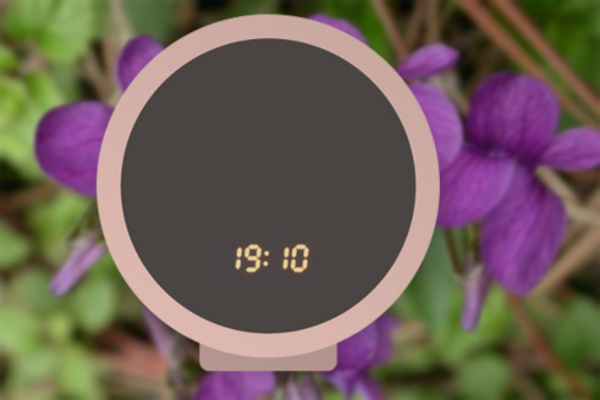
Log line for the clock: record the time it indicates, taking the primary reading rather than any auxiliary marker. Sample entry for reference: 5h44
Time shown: 19h10
